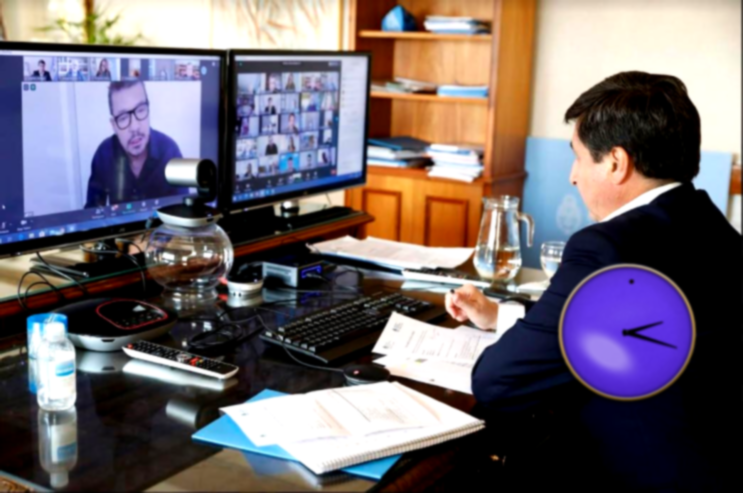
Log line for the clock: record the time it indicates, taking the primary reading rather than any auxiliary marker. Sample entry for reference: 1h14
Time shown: 2h17
